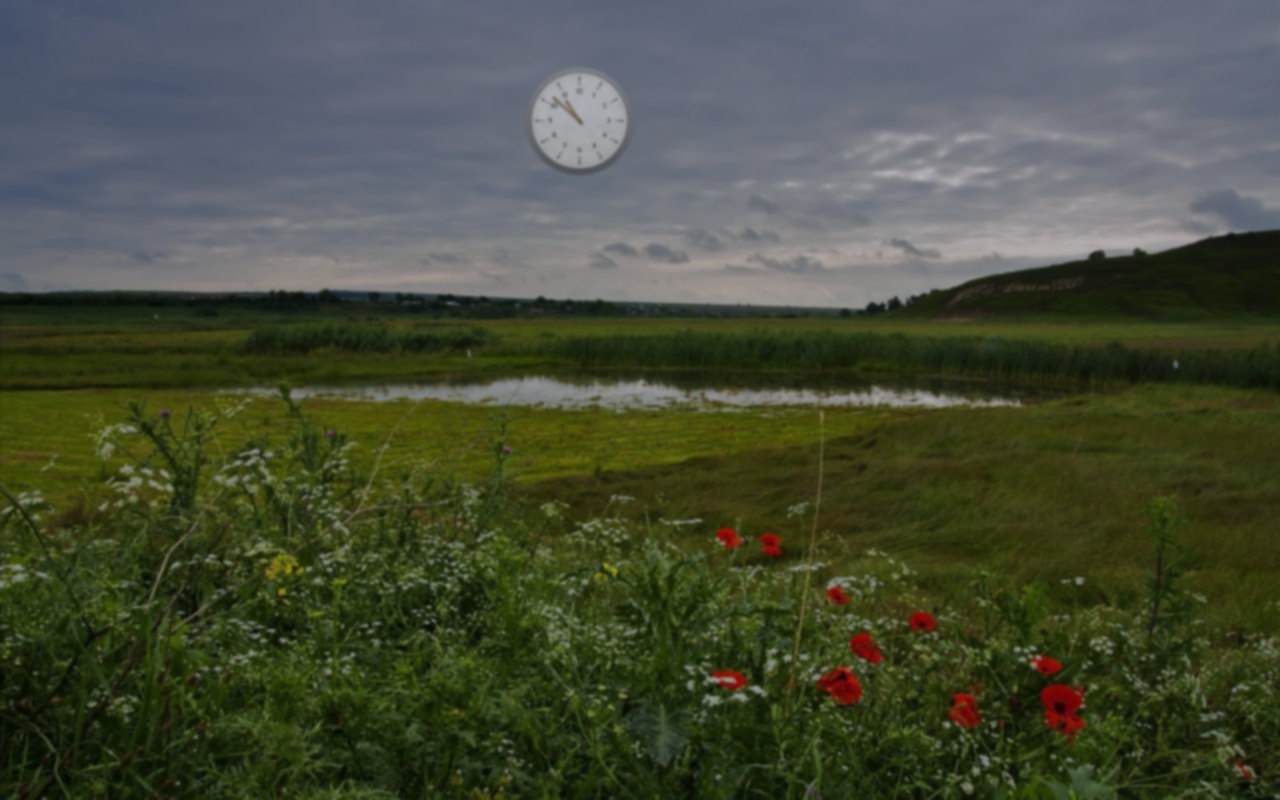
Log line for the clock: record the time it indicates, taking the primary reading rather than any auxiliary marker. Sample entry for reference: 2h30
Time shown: 10h52
